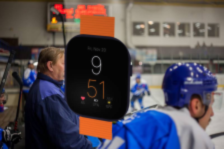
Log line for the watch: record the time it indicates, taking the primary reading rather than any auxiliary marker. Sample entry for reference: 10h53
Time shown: 9h51
